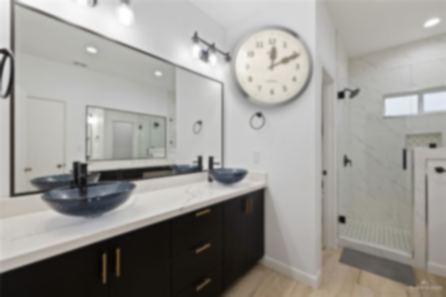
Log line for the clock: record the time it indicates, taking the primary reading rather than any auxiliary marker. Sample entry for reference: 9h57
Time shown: 12h11
